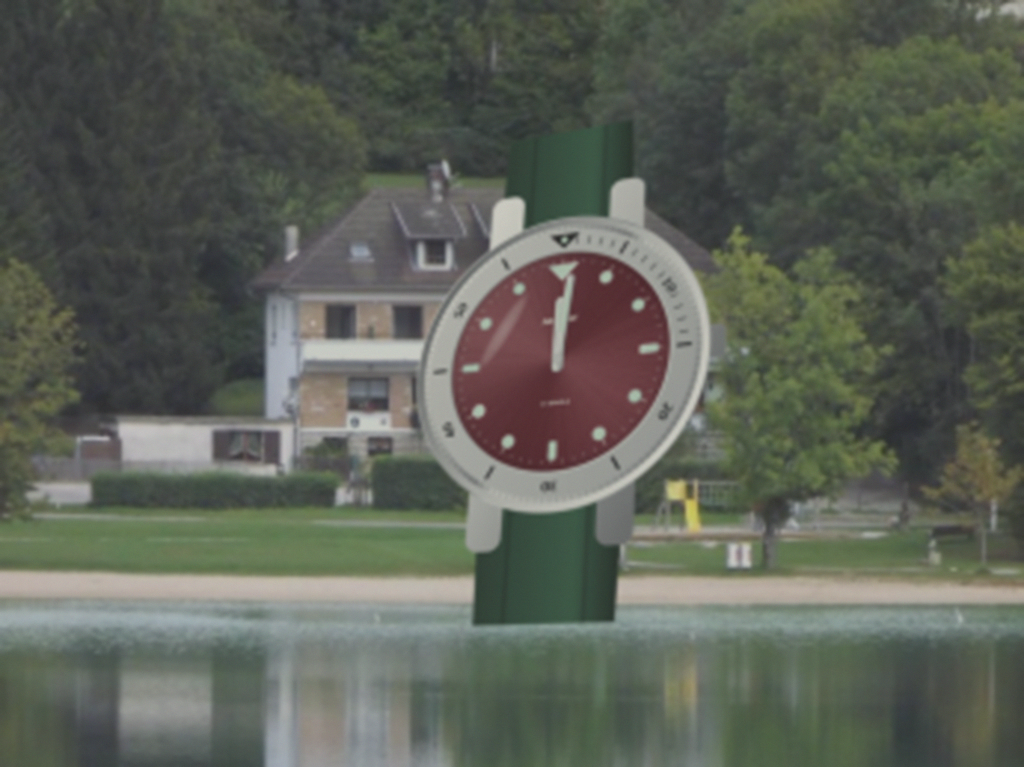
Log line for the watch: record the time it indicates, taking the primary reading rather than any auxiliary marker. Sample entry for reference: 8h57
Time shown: 12h01
